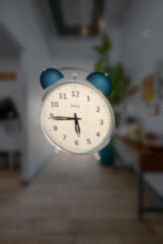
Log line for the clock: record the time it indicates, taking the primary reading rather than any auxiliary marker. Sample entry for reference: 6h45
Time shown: 5h44
